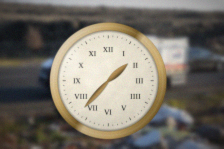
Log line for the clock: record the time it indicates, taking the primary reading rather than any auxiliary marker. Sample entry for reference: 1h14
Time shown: 1h37
